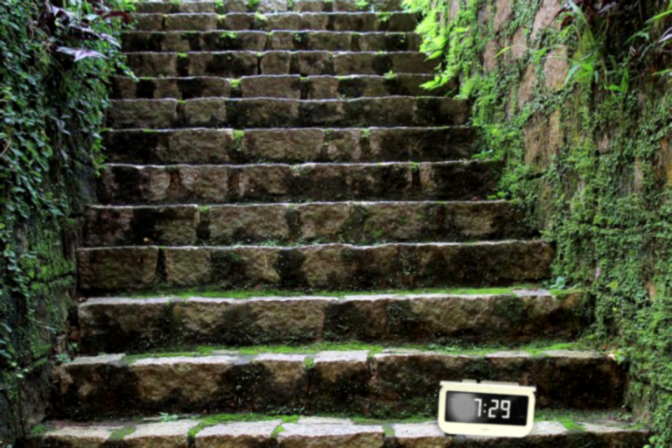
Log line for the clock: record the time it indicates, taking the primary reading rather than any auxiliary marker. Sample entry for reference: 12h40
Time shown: 7h29
